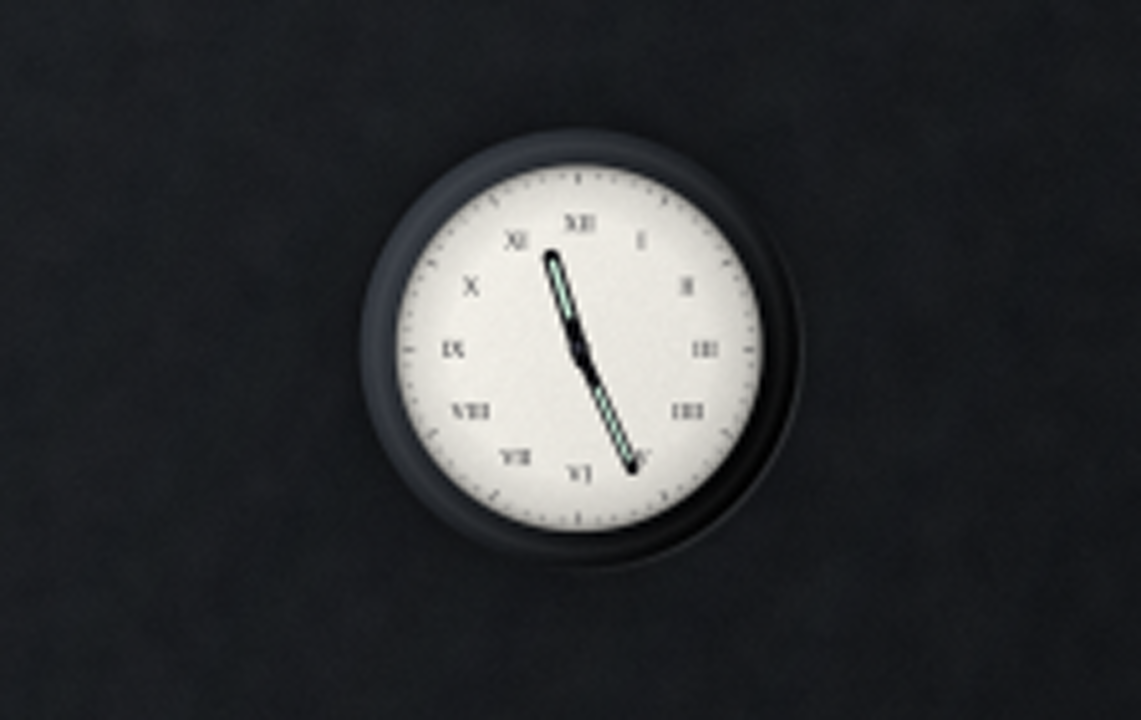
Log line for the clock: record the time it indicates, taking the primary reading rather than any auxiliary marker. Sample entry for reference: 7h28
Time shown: 11h26
